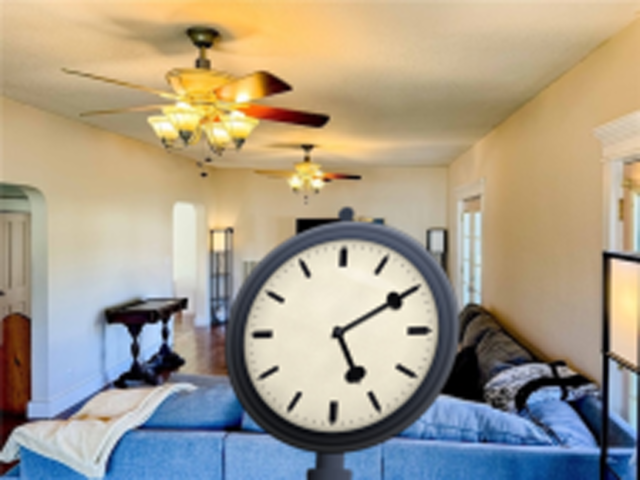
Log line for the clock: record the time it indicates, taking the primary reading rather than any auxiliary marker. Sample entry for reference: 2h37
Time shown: 5h10
